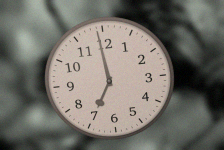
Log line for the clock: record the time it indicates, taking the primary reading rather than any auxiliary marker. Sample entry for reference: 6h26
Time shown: 6h59
